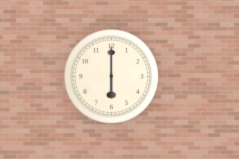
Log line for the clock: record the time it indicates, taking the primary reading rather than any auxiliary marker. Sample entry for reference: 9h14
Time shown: 6h00
